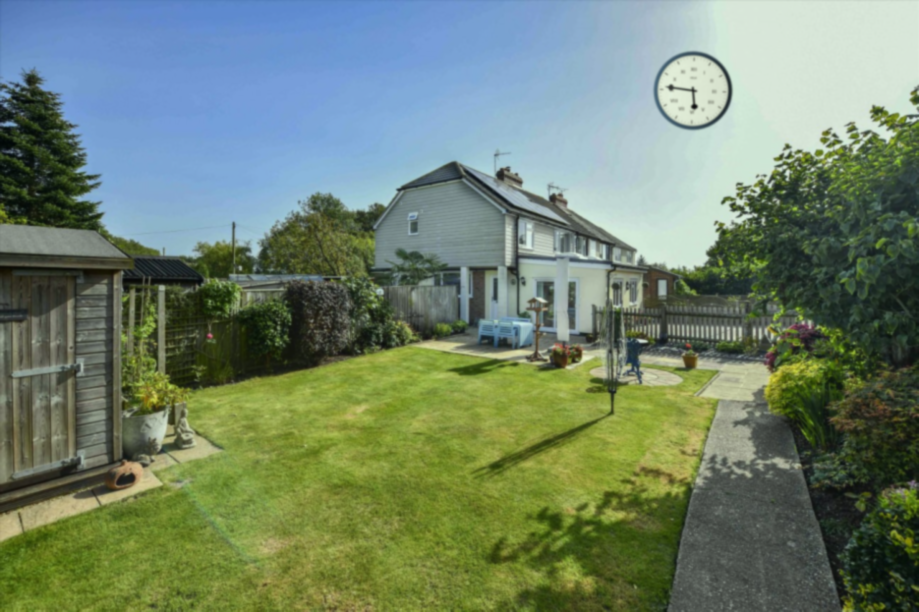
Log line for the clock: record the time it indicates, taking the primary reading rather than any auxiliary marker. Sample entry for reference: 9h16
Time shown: 5h46
